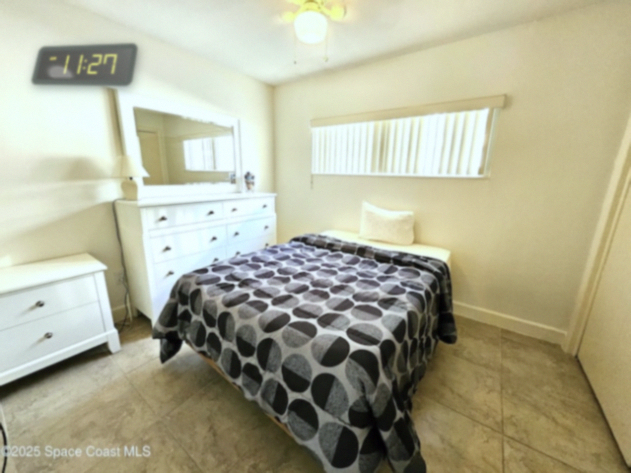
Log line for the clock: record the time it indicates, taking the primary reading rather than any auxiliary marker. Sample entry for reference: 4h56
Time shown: 11h27
